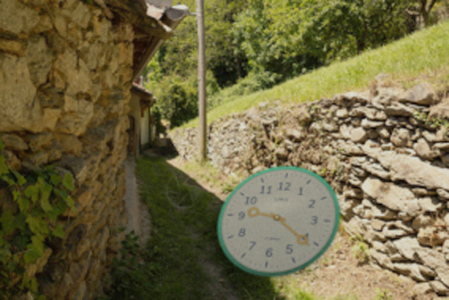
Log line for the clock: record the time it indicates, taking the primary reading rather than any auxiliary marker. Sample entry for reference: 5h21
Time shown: 9h21
